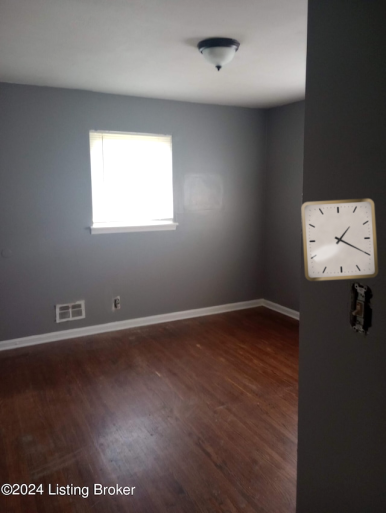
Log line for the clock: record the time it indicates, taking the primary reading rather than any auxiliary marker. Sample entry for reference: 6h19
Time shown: 1h20
